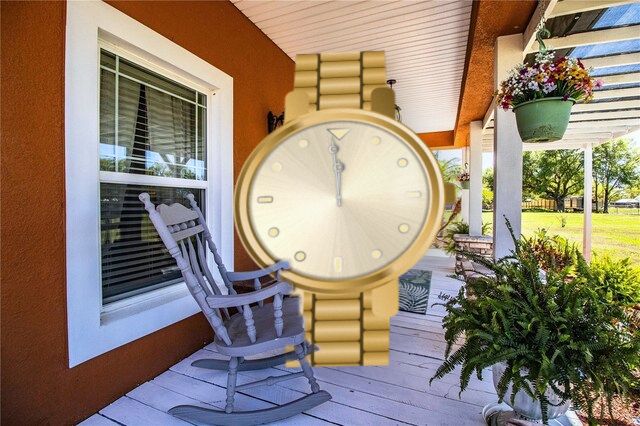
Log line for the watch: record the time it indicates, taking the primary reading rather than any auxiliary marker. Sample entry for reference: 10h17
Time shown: 11h59
